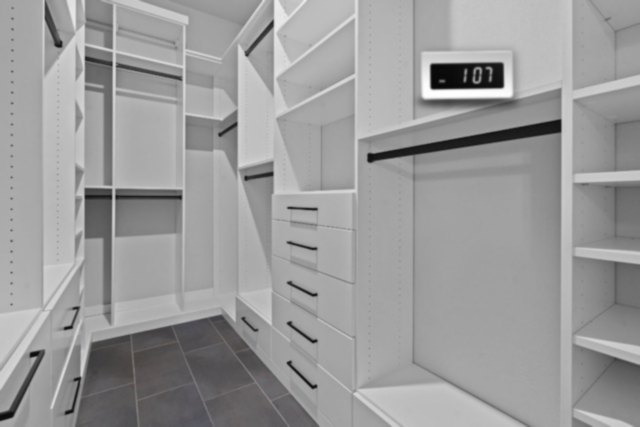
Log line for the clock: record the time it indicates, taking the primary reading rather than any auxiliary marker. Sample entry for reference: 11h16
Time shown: 1h07
